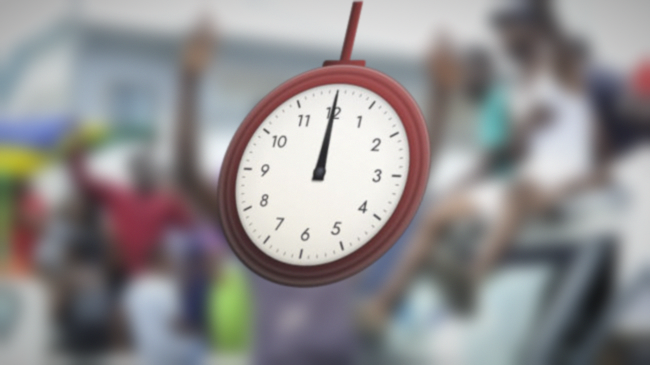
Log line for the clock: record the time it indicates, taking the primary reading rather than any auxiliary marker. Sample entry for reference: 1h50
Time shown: 12h00
